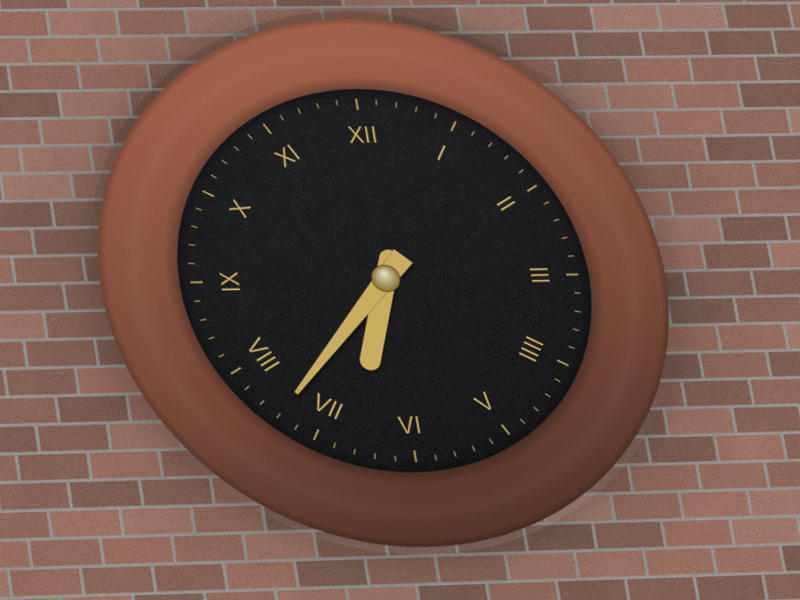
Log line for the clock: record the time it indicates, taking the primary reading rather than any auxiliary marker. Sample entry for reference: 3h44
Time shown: 6h37
